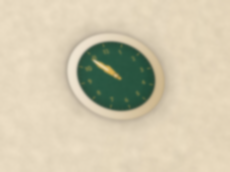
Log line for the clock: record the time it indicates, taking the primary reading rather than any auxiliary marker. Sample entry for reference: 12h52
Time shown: 10h54
